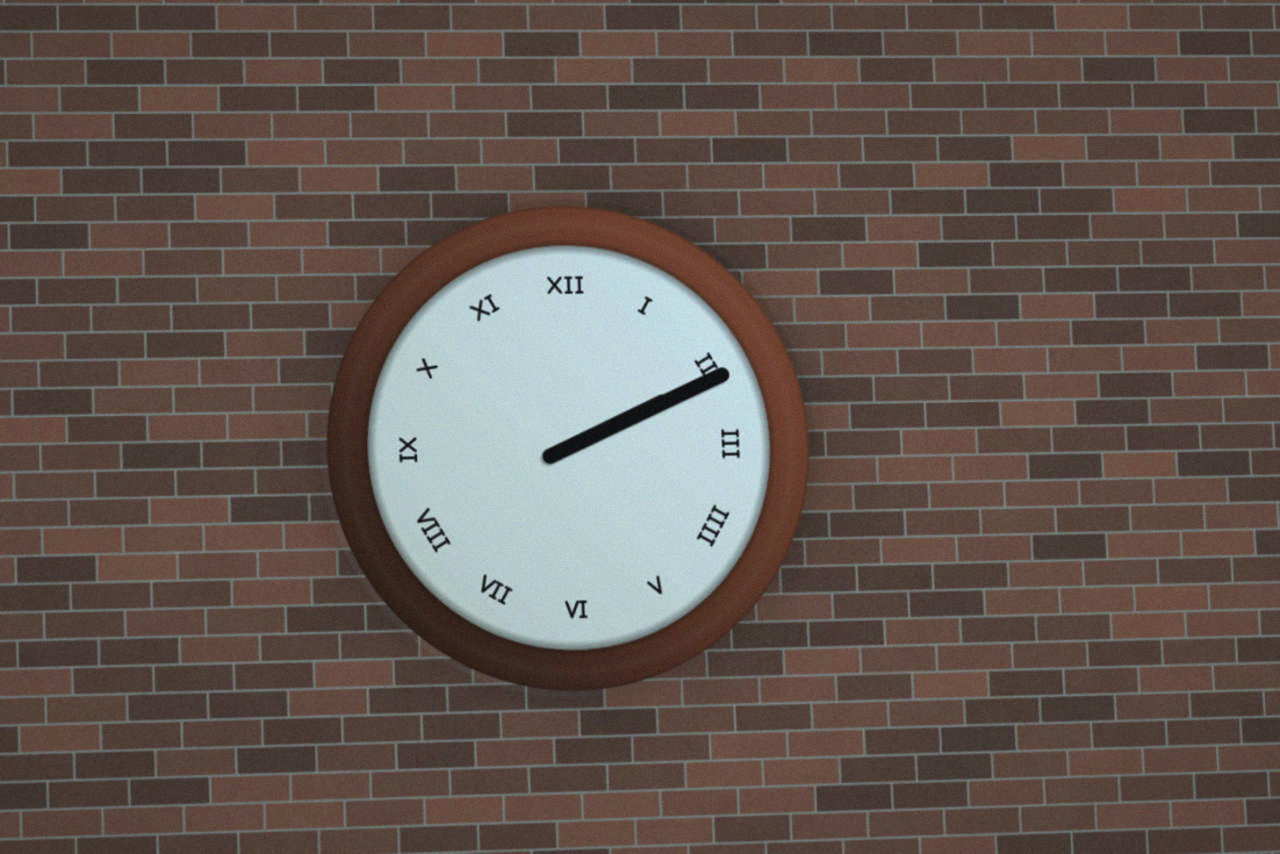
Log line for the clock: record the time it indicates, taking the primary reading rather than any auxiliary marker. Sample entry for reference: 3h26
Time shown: 2h11
